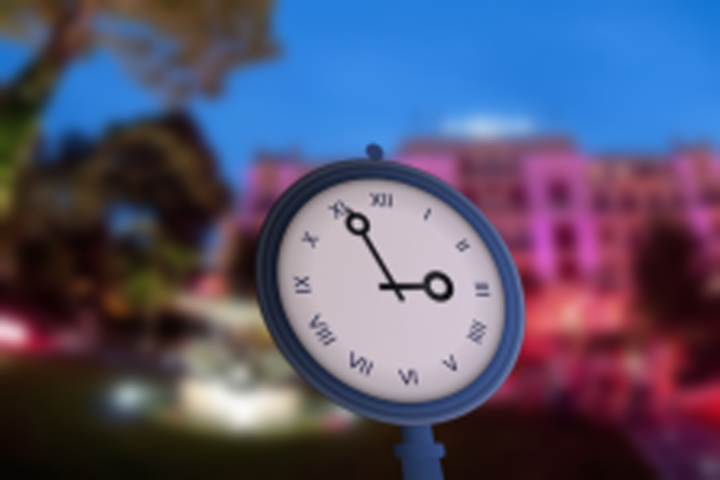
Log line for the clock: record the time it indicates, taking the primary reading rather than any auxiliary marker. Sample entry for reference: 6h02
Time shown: 2h56
